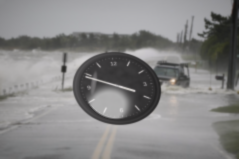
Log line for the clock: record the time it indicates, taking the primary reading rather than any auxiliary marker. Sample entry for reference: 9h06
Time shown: 3h49
